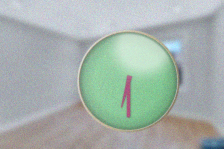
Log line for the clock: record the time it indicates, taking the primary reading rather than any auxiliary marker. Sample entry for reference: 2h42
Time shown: 6h30
